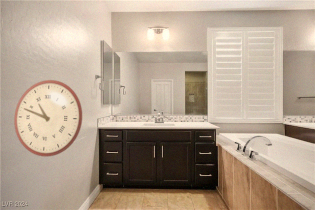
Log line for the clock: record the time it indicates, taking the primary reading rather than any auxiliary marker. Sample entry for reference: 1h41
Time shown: 10h48
